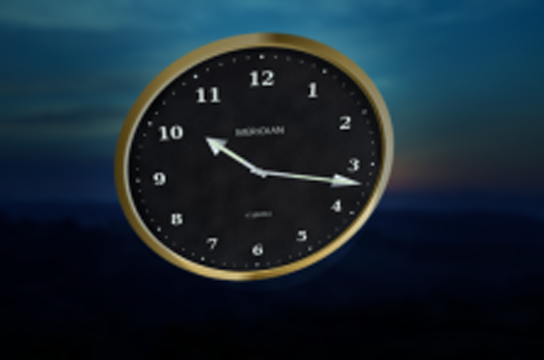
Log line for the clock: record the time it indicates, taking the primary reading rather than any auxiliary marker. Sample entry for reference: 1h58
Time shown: 10h17
